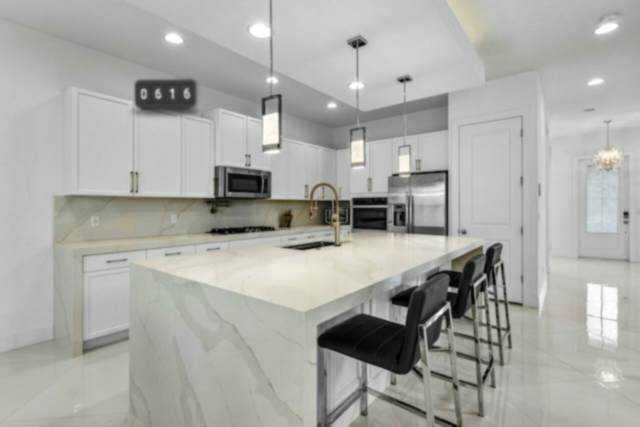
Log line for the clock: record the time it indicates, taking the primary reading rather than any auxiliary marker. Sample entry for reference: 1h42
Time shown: 6h16
